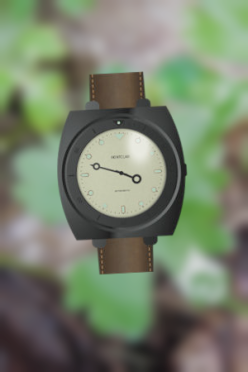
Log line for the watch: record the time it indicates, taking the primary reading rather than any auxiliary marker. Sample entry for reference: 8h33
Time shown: 3h48
